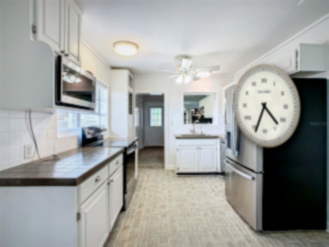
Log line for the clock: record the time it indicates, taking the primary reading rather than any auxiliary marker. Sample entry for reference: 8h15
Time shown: 4h34
